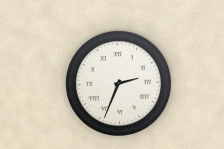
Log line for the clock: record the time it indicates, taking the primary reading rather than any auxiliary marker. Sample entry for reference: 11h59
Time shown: 2h34
